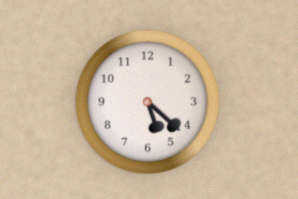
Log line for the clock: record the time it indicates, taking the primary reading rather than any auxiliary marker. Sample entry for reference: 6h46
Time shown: 5h22
